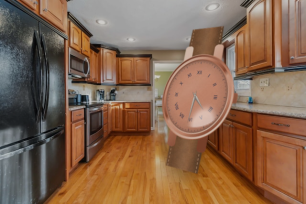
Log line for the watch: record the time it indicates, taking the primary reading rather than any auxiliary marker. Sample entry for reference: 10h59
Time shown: 4h31
